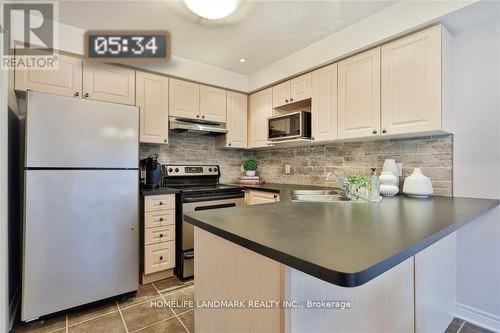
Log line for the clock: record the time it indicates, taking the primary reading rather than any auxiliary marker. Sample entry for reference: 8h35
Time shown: 5h34
